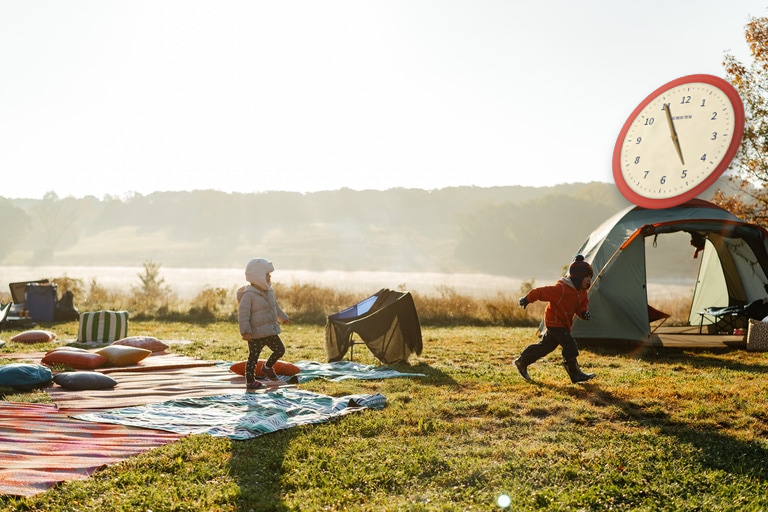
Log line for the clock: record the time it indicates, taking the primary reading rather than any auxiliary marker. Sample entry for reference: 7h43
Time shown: 4h55
